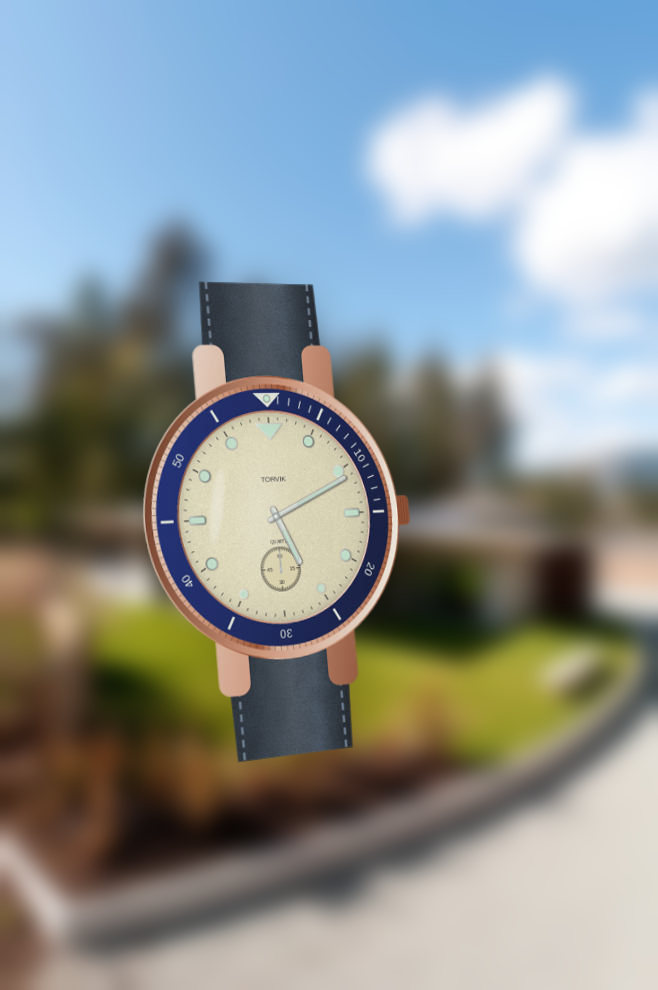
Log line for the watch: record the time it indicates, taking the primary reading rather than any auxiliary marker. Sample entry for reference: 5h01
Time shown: 5h11
